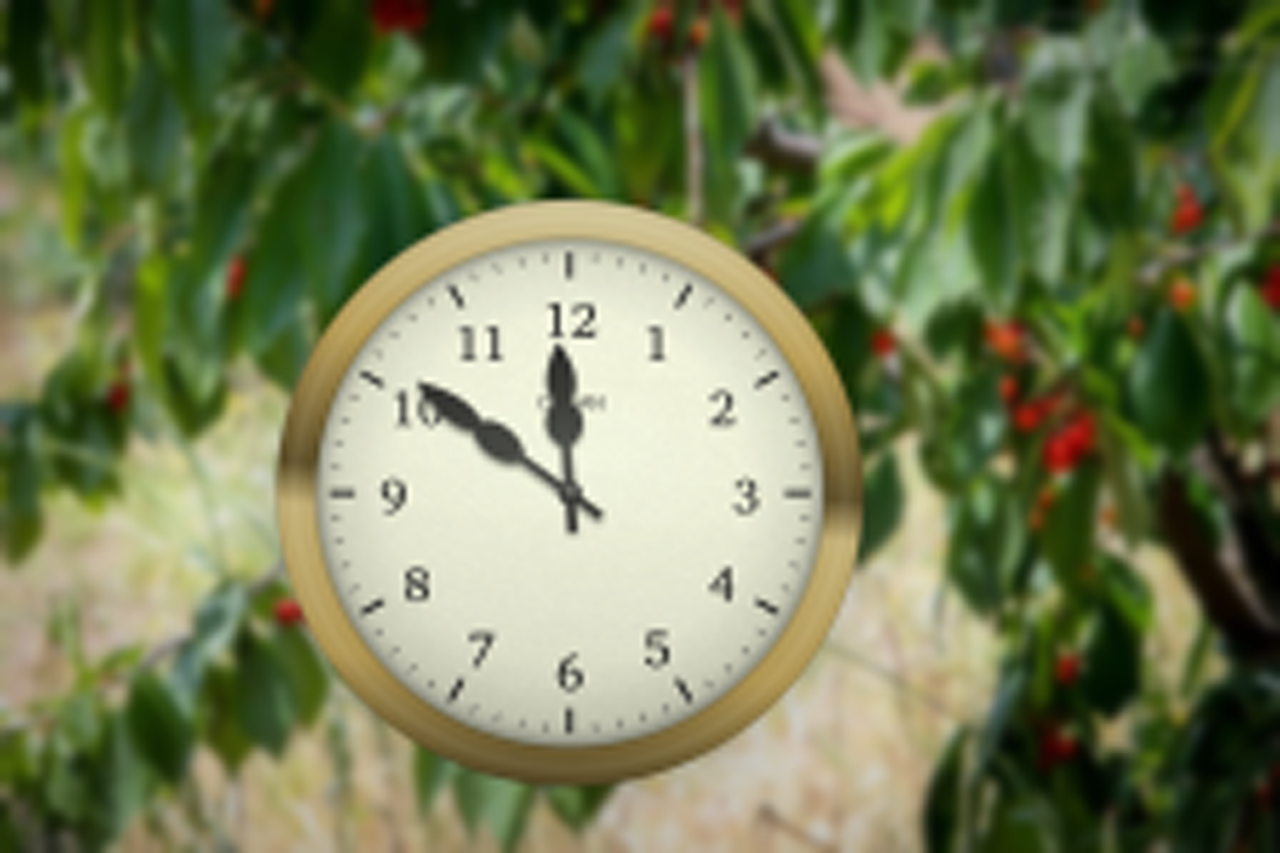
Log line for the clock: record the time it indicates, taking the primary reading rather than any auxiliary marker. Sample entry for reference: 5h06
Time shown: 11h51
